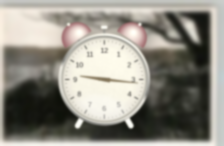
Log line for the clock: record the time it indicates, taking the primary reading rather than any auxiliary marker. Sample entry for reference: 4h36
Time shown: 9h16
